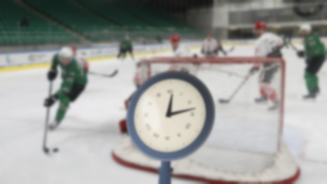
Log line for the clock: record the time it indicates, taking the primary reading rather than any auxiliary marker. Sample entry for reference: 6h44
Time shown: 12h13
